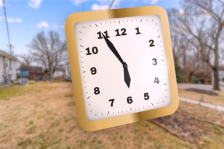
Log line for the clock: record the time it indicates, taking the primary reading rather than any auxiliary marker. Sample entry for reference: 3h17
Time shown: 5h55
